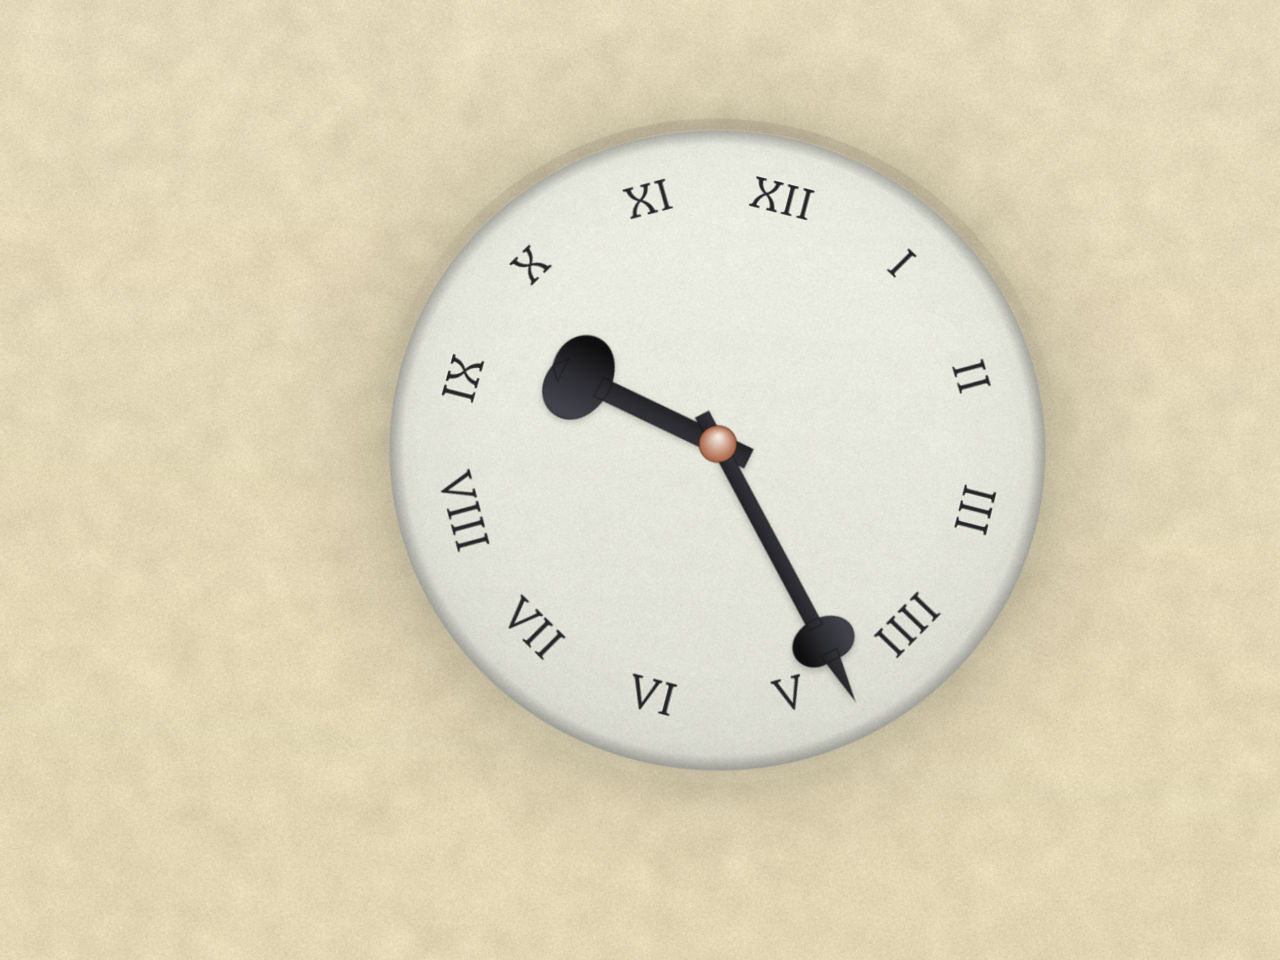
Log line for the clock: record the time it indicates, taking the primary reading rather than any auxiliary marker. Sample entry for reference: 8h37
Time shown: 9h23
